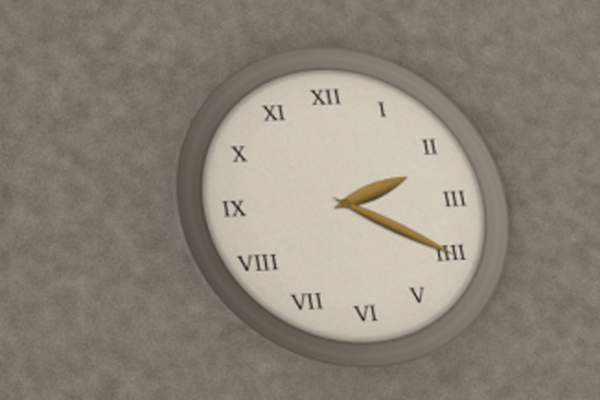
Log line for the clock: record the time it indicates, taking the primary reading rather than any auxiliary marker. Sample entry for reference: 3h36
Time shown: 2h20
